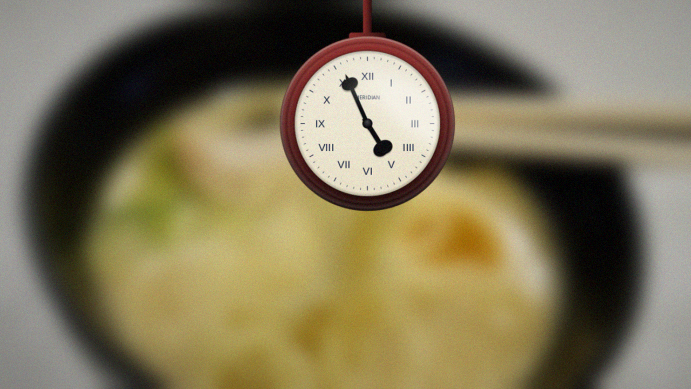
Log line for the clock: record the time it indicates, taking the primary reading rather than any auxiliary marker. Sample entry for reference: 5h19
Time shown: 4h56
